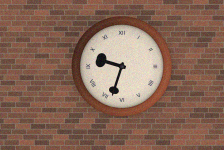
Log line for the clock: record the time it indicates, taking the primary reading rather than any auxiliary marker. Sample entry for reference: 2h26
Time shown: 9h33
